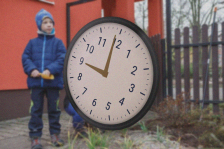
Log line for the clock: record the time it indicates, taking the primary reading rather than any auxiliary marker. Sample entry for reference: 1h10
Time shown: 8h59
